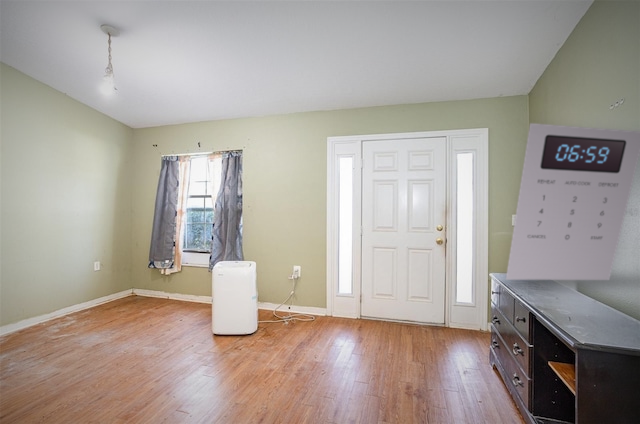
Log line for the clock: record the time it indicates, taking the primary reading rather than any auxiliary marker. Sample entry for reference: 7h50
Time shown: 6h59
